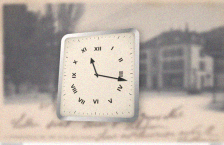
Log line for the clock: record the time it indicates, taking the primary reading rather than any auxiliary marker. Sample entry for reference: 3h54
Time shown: 11h17
